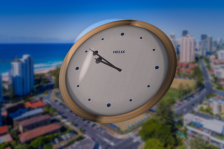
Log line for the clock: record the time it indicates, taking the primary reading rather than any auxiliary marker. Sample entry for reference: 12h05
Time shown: 9h51
